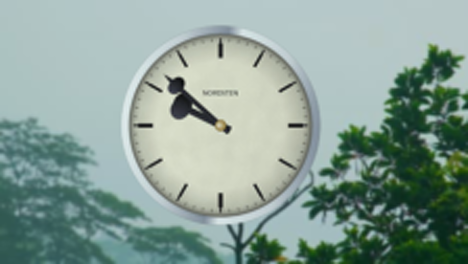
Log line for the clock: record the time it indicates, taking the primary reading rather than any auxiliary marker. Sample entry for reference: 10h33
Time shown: 9h52
